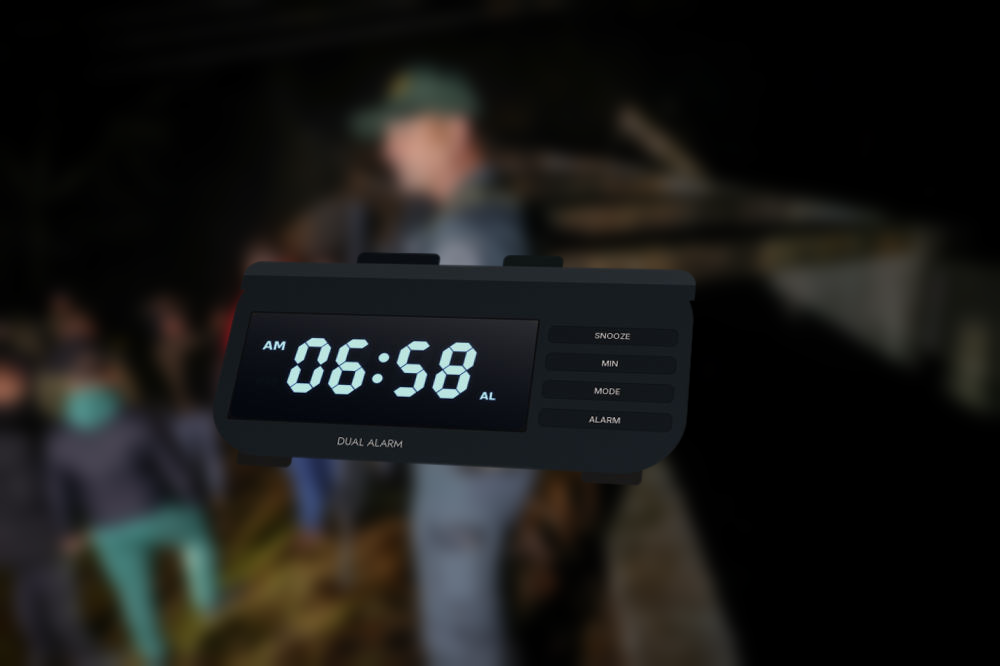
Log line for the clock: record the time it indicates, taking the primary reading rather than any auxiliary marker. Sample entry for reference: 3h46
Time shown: 6h58
